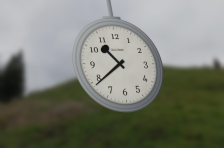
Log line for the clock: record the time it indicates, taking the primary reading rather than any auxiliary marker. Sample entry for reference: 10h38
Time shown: 10h39
